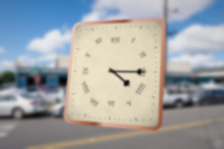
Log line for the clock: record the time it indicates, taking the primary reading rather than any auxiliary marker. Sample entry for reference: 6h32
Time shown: 4h15
